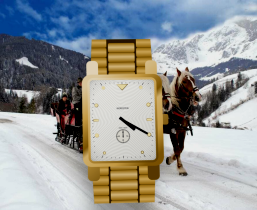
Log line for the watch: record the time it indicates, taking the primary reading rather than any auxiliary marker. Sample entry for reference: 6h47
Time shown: 4h20
